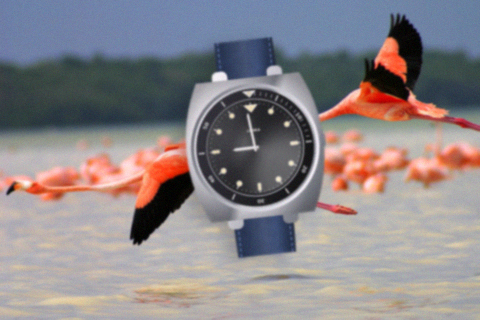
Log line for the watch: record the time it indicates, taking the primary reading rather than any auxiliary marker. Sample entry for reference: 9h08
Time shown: 8h59
